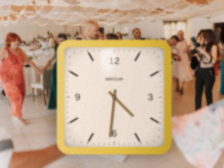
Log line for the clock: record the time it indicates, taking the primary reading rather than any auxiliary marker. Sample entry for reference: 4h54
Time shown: 4h31
